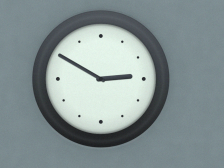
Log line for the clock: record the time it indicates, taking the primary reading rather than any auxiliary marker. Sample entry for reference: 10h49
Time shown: 2h50
